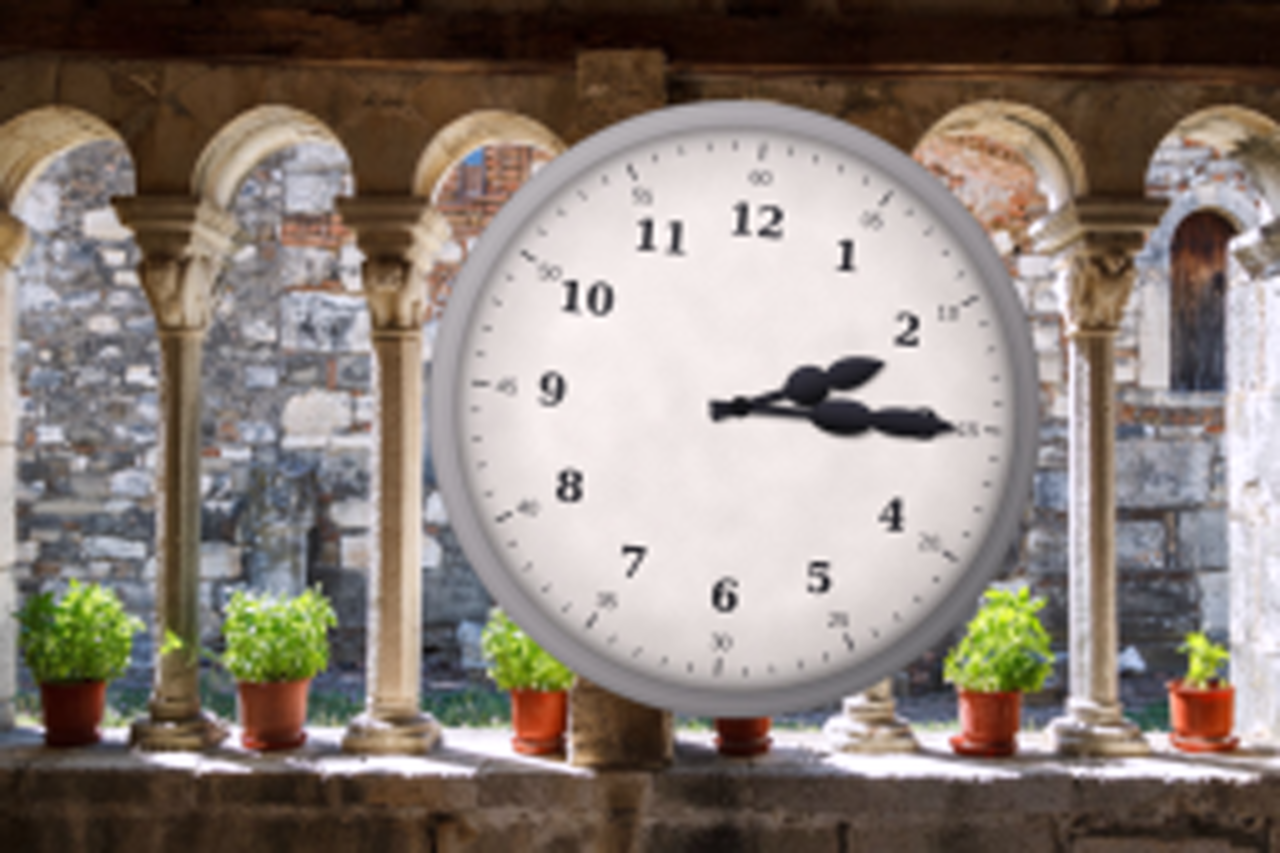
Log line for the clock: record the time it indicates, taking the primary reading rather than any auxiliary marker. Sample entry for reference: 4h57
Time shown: 2h15
